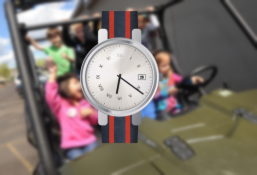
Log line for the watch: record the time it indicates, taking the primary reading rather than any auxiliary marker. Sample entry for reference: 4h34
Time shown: 6h21
